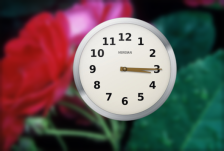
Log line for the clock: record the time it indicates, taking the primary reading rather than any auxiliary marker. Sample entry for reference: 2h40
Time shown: 3h15
